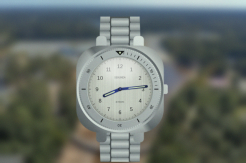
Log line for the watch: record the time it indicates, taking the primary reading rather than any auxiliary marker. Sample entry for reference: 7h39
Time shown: 8h14
